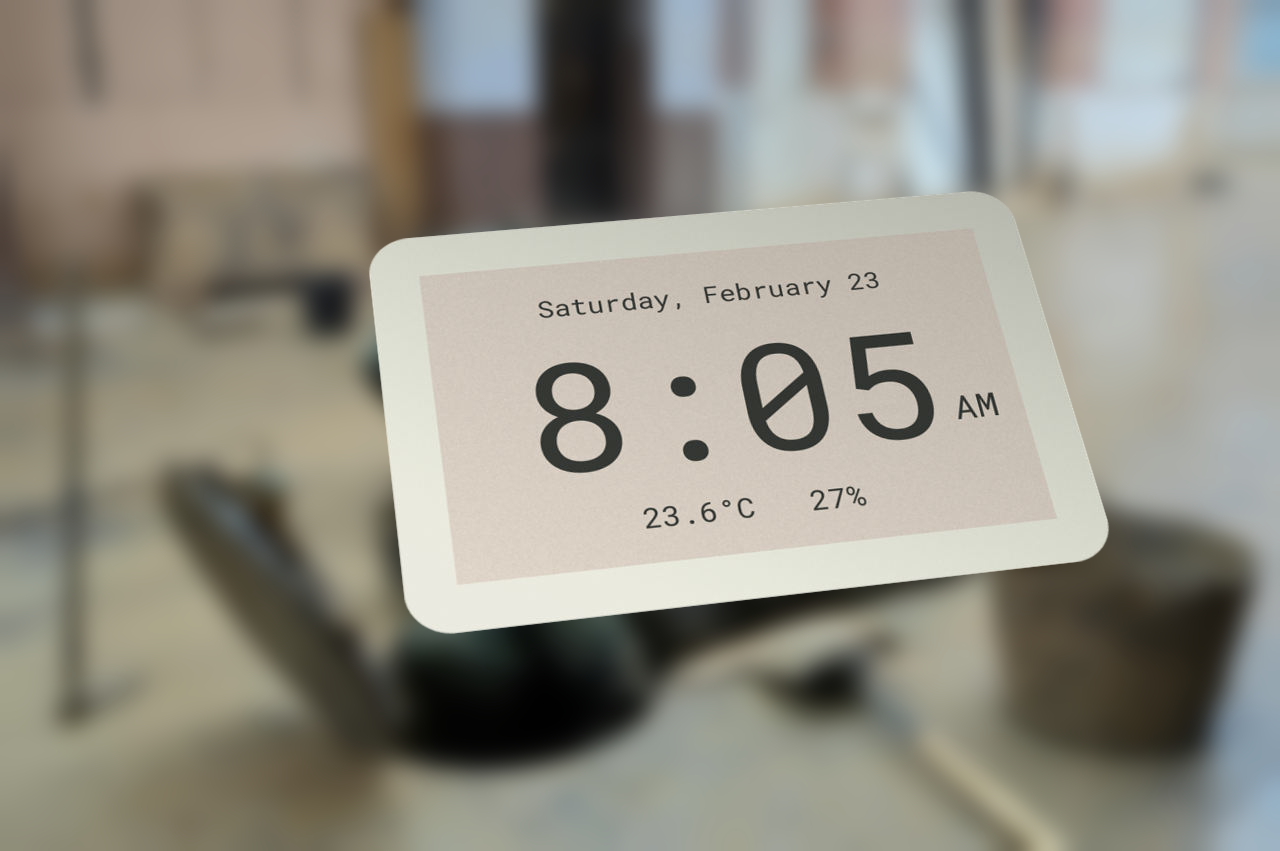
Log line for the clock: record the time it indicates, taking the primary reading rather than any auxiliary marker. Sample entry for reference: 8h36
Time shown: 8h05
